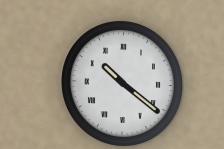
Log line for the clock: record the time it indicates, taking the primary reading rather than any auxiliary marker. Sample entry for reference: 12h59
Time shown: 10h21
